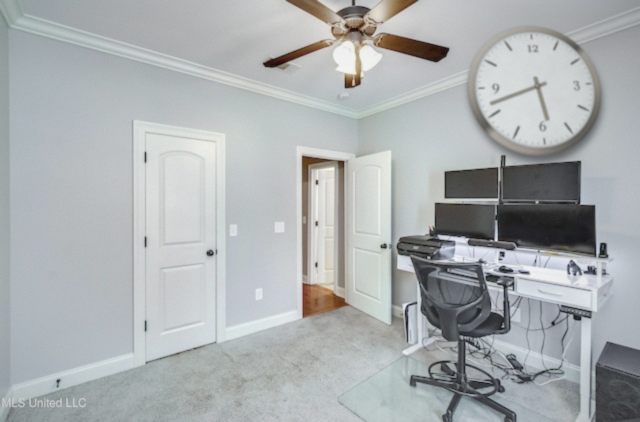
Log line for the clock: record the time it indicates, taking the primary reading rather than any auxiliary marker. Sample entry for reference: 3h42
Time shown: 5h42
